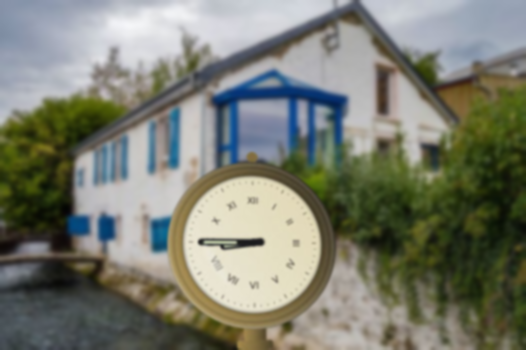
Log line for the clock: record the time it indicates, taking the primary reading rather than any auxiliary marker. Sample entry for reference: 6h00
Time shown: 8h45
